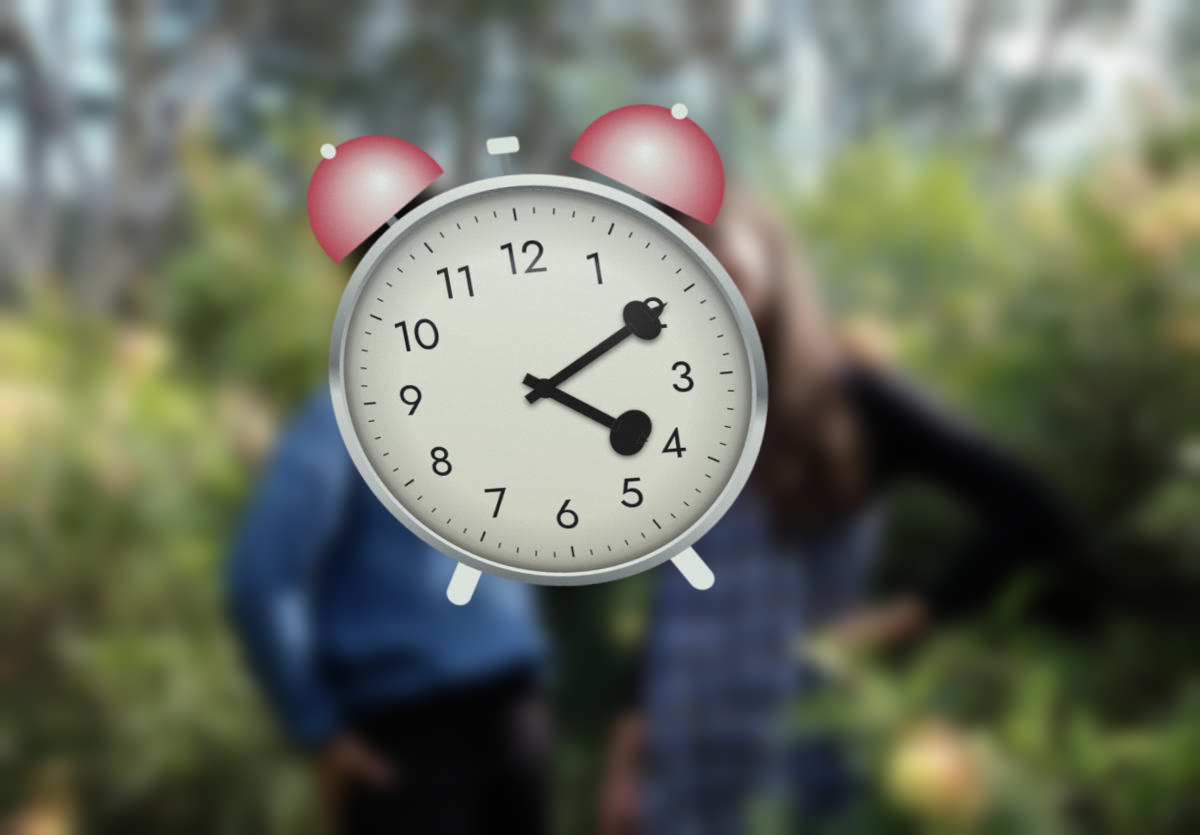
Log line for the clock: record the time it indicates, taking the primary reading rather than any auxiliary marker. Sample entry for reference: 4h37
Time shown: 4h10
